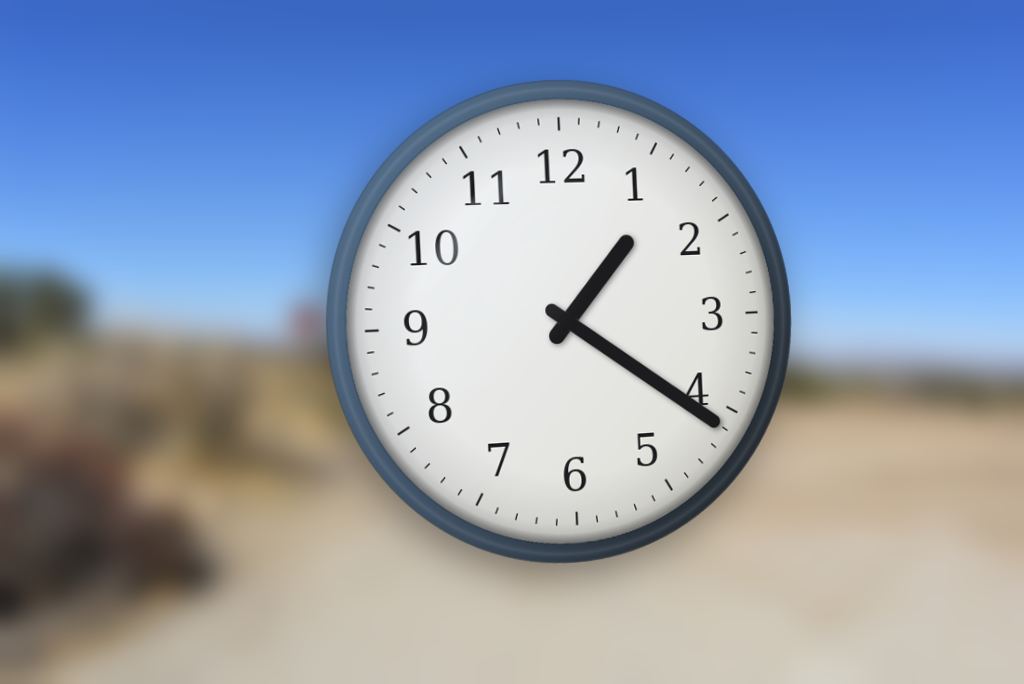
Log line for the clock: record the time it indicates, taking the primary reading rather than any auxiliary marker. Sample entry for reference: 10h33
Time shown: 1h21
